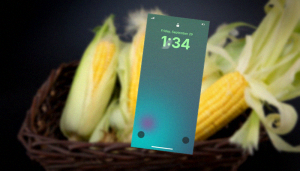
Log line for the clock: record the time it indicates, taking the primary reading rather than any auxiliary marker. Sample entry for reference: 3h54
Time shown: 1h34
